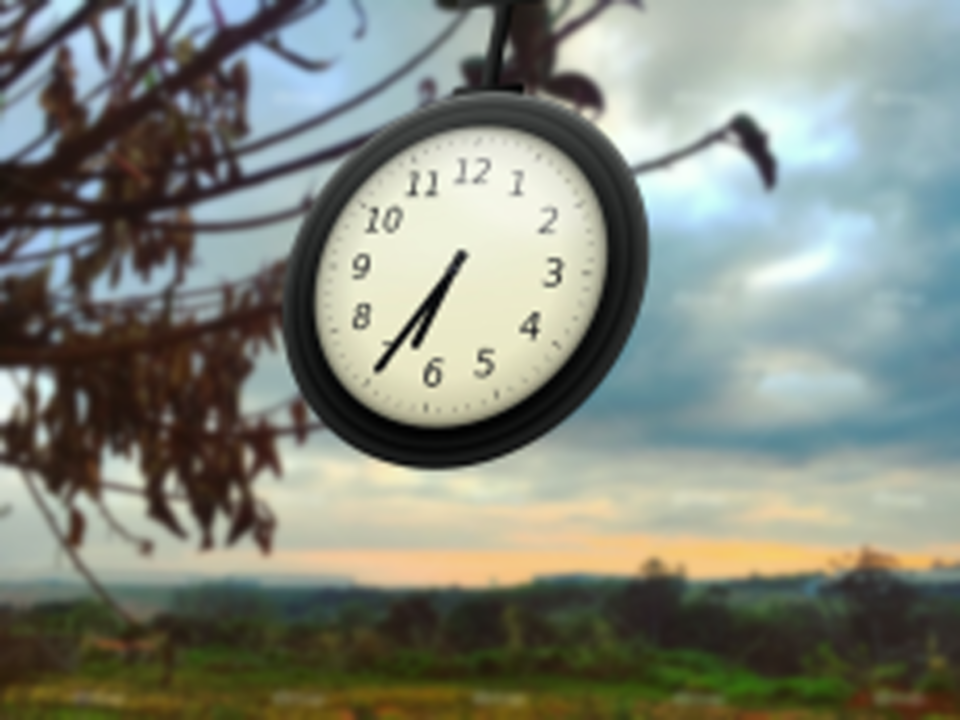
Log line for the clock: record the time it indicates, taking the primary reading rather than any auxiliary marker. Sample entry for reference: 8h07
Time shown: 6h35
